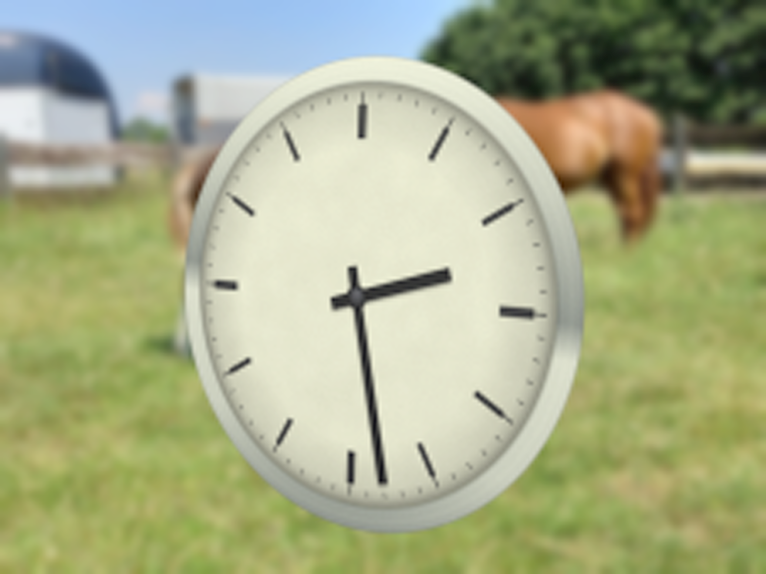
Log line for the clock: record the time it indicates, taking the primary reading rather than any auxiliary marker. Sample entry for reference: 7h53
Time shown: 2h28
